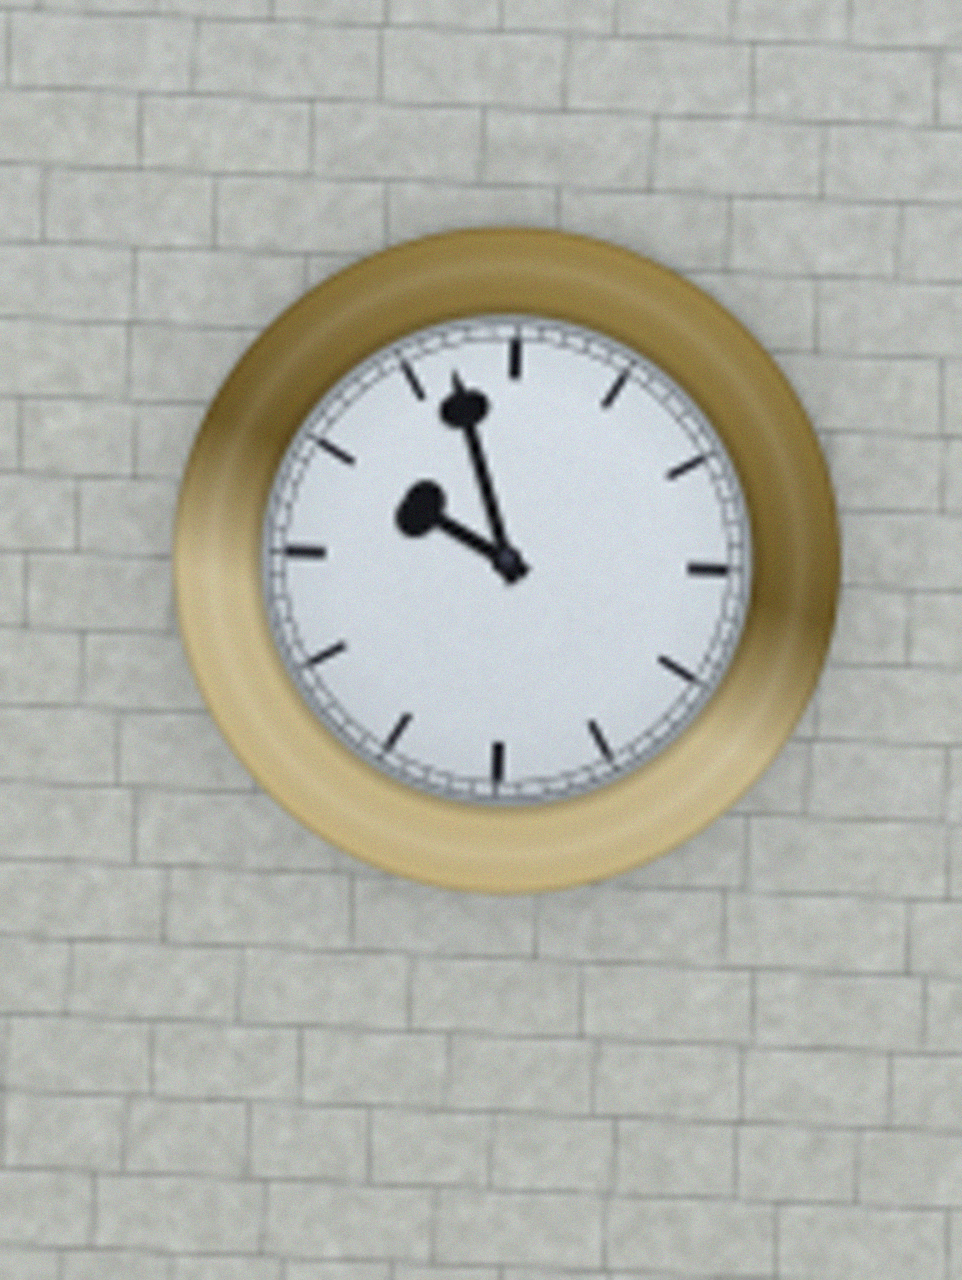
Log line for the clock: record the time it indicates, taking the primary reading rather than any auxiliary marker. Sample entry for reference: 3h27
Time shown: 9h57
